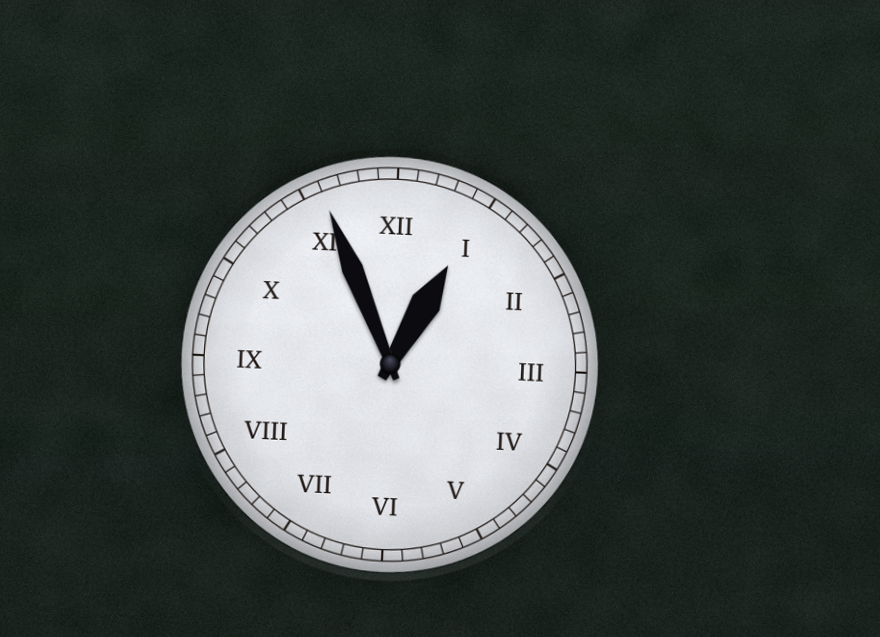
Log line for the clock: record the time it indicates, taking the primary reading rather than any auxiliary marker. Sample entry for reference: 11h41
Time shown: 12h56
